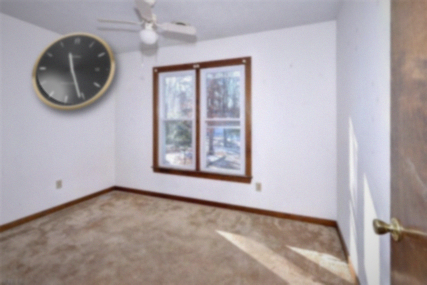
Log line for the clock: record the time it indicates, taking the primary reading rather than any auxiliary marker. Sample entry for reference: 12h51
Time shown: 11h26
